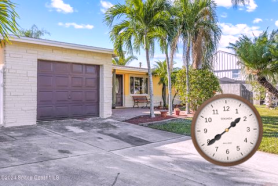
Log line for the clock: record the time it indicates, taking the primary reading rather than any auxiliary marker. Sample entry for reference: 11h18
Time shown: 1h39
